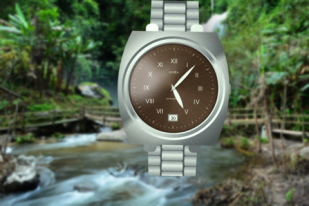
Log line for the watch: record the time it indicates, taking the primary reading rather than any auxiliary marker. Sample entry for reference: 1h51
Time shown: 5h07
